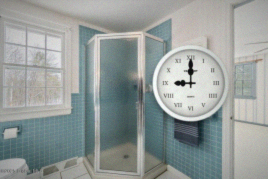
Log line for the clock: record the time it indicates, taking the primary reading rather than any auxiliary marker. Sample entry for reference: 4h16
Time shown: 9h00
